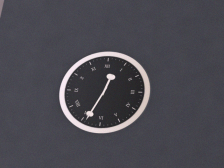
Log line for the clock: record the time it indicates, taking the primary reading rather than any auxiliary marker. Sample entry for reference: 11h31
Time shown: 12h34
